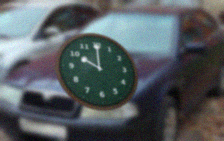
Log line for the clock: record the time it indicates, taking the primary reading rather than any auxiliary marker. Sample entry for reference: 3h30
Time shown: 10h00
